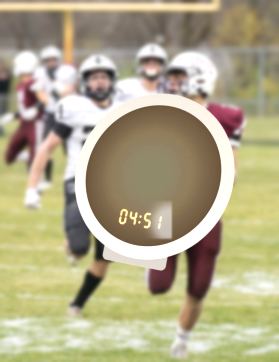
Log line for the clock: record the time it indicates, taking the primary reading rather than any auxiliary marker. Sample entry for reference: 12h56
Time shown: 4h51
